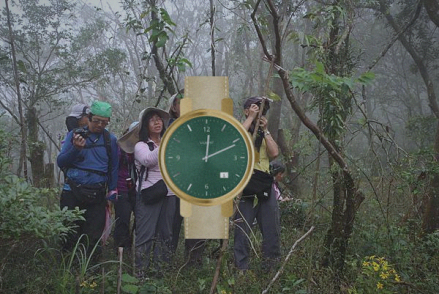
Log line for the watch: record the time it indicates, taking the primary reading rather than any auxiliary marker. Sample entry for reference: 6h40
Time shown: 12h11
